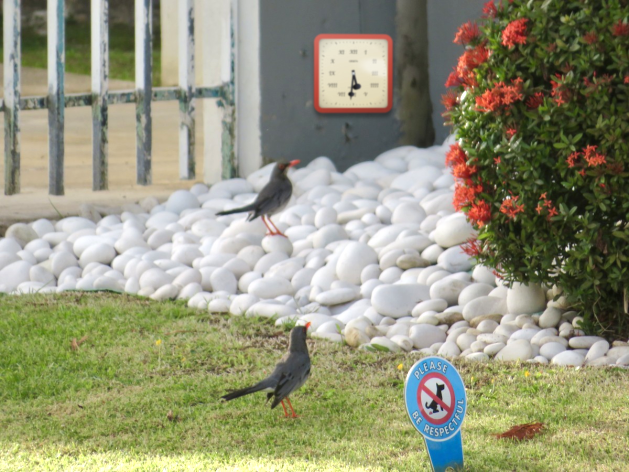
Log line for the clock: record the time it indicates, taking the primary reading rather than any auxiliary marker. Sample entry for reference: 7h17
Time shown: 5h31
